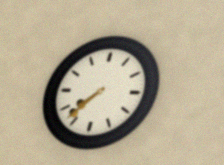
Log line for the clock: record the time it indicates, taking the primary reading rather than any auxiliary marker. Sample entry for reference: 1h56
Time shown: 7h37
